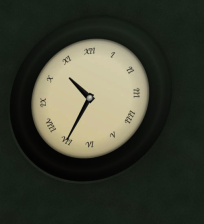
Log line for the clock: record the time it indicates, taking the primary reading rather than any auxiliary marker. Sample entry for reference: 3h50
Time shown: 10h35
